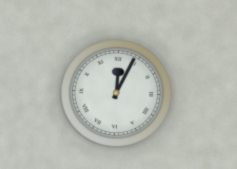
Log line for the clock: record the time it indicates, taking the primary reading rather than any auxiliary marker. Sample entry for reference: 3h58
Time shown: 12h04
